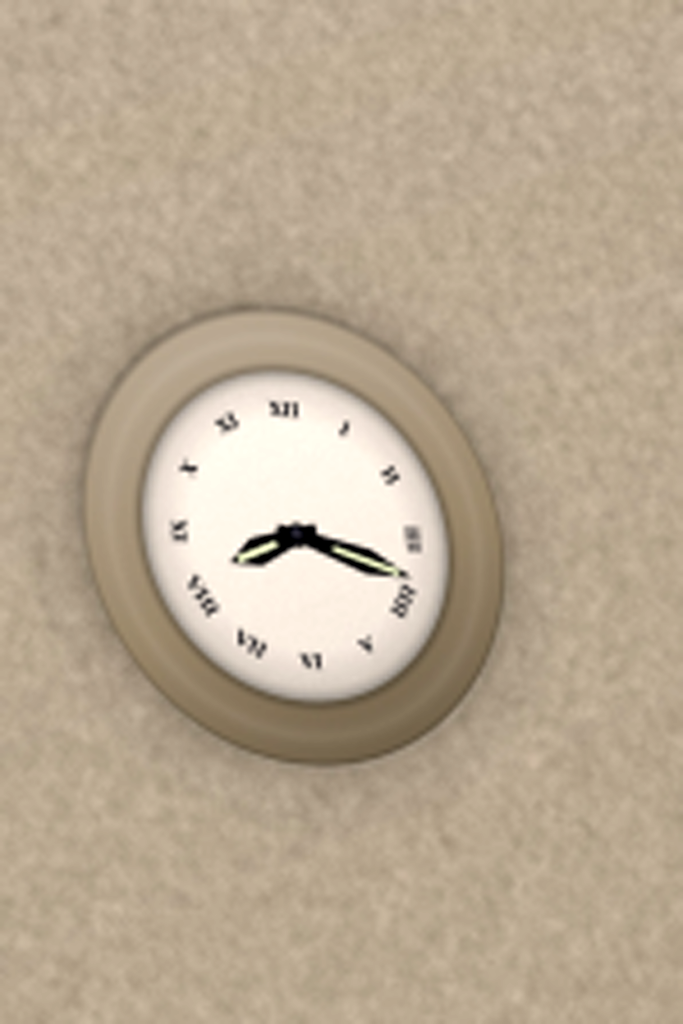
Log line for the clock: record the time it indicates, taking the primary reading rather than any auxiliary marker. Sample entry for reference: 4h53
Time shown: 8h18
